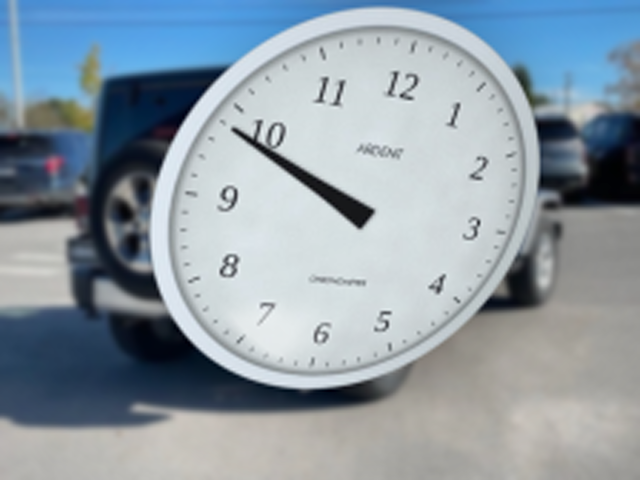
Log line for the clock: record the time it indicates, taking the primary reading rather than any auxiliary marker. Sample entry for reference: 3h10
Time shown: 9h49
